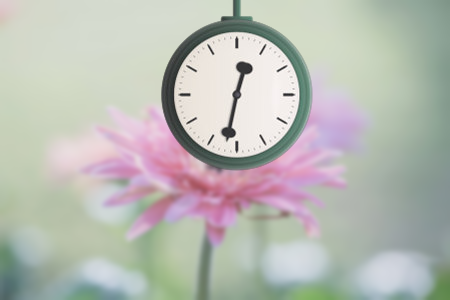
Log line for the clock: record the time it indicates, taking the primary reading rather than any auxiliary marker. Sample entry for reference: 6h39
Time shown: 12h32
